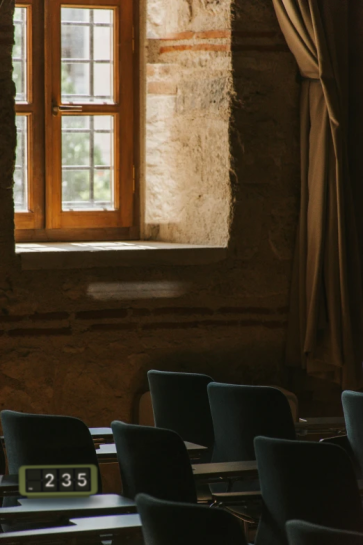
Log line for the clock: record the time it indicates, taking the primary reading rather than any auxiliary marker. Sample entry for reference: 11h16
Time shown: 2h35
